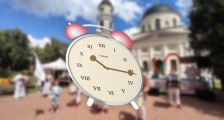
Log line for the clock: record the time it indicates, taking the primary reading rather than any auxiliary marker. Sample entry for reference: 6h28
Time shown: 10h16
